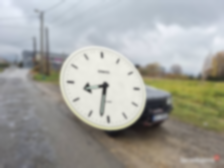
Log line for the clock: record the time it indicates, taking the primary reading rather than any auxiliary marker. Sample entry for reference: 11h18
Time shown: 8h32
